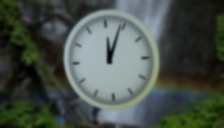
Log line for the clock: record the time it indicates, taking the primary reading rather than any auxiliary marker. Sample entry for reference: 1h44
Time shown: 12h04
